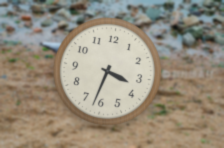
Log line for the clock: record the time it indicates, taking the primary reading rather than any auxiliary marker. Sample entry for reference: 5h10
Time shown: 3h32
